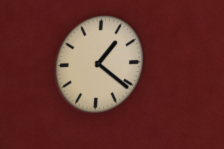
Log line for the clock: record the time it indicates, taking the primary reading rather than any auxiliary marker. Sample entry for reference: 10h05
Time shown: 1h21
